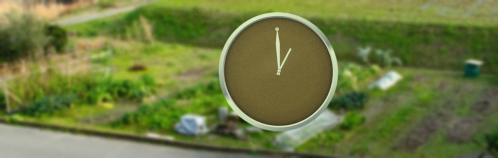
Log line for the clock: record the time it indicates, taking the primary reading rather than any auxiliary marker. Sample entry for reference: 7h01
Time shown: 1h00
